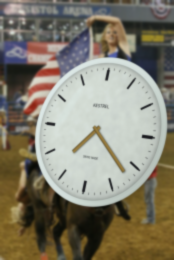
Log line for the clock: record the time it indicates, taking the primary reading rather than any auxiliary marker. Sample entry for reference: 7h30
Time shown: 7h22
